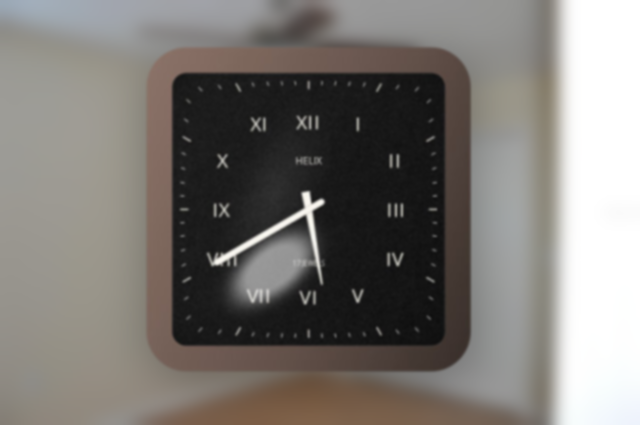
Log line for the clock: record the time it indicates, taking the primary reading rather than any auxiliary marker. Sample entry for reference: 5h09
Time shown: 5h40
